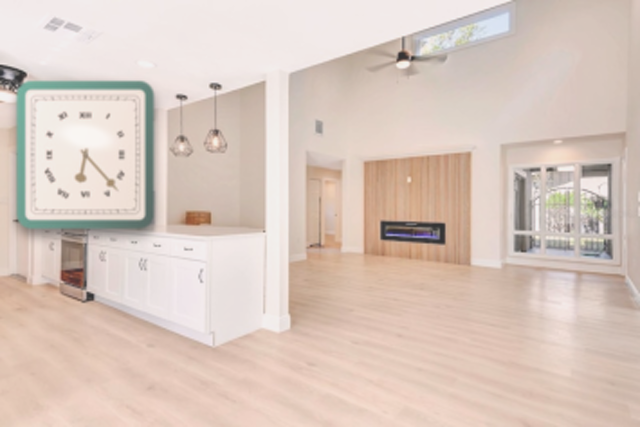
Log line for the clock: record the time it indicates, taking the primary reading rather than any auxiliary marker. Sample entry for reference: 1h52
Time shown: 6h23
